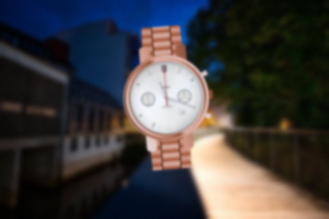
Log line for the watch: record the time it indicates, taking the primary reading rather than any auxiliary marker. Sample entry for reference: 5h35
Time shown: 11h19
